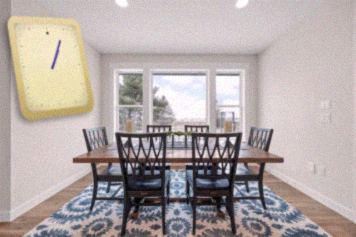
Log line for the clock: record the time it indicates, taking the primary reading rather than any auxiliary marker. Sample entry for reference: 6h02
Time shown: 1h05
